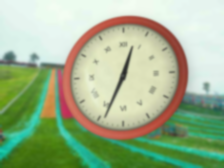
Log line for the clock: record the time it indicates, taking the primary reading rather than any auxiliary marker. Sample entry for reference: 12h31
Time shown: 12h34
